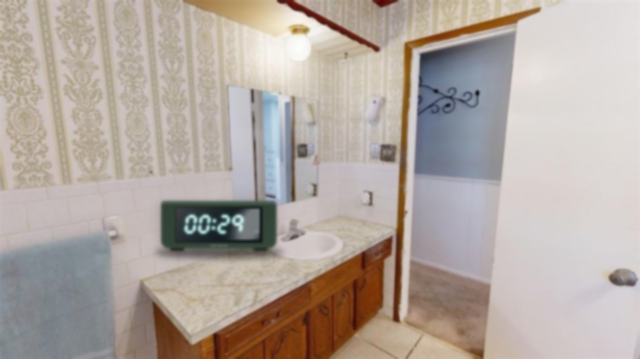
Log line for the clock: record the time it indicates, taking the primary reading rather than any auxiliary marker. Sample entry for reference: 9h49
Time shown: 0h29
